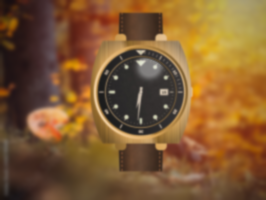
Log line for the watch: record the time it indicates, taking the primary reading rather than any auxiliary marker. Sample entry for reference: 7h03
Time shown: 6h31
